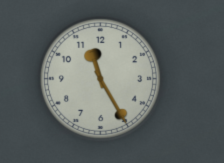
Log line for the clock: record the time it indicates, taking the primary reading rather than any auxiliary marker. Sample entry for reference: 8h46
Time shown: 11h25
